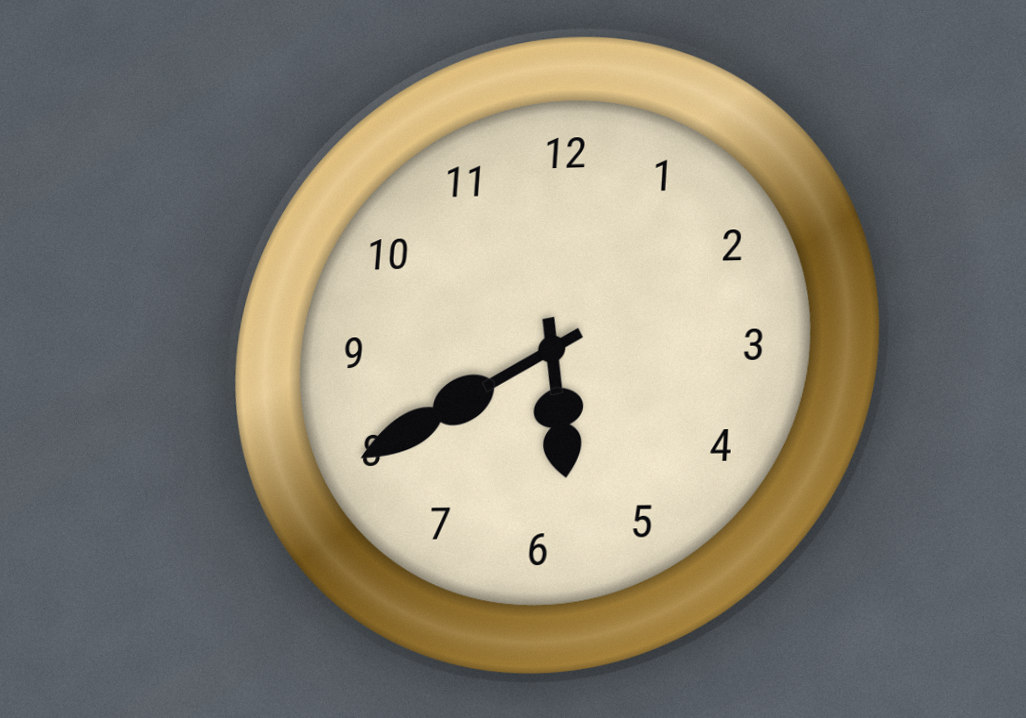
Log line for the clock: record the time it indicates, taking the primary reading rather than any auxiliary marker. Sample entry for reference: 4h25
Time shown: 5h40
